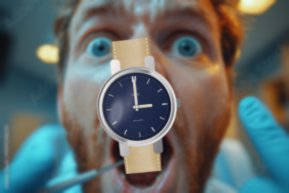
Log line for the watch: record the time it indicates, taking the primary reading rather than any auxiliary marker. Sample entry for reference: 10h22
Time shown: 3h00
